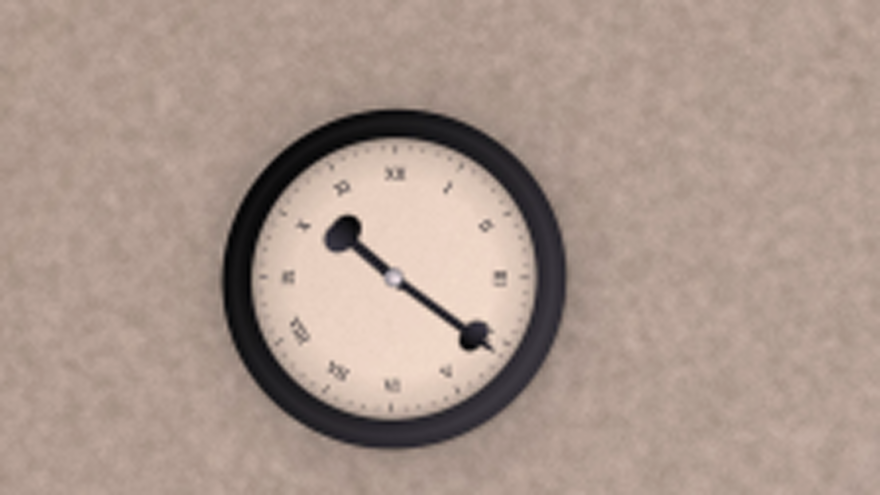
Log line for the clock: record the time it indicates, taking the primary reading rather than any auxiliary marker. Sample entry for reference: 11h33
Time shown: 10h21
